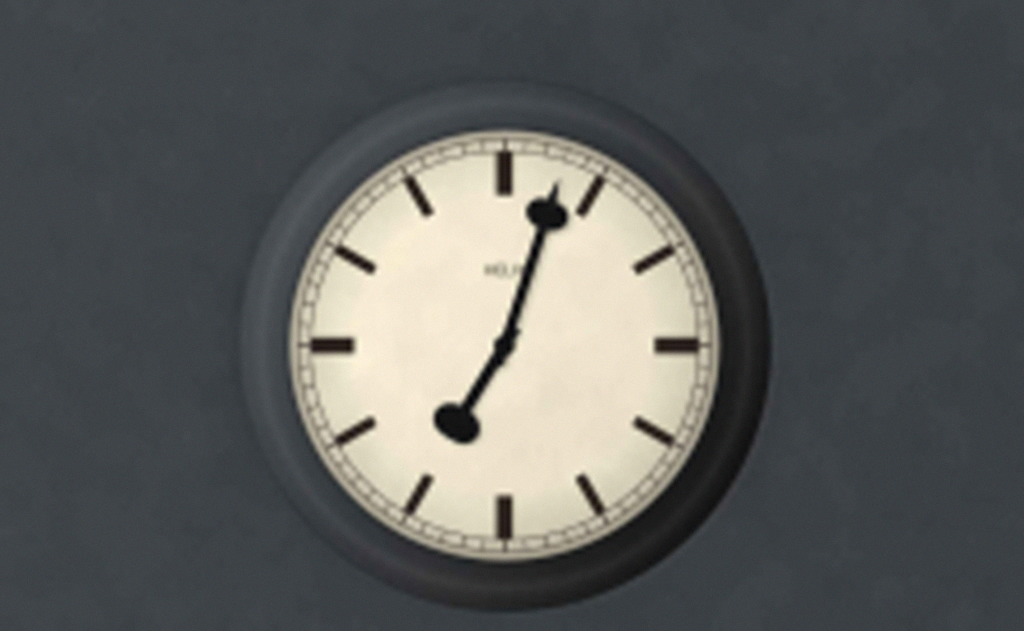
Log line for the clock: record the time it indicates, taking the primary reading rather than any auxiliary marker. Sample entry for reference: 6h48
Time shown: 7h03
